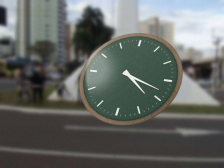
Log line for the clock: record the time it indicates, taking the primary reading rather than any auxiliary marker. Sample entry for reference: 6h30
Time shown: 4h18
